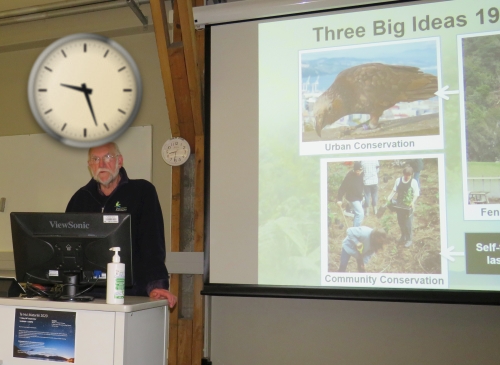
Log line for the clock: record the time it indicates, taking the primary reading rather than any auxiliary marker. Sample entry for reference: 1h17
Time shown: 9h27
